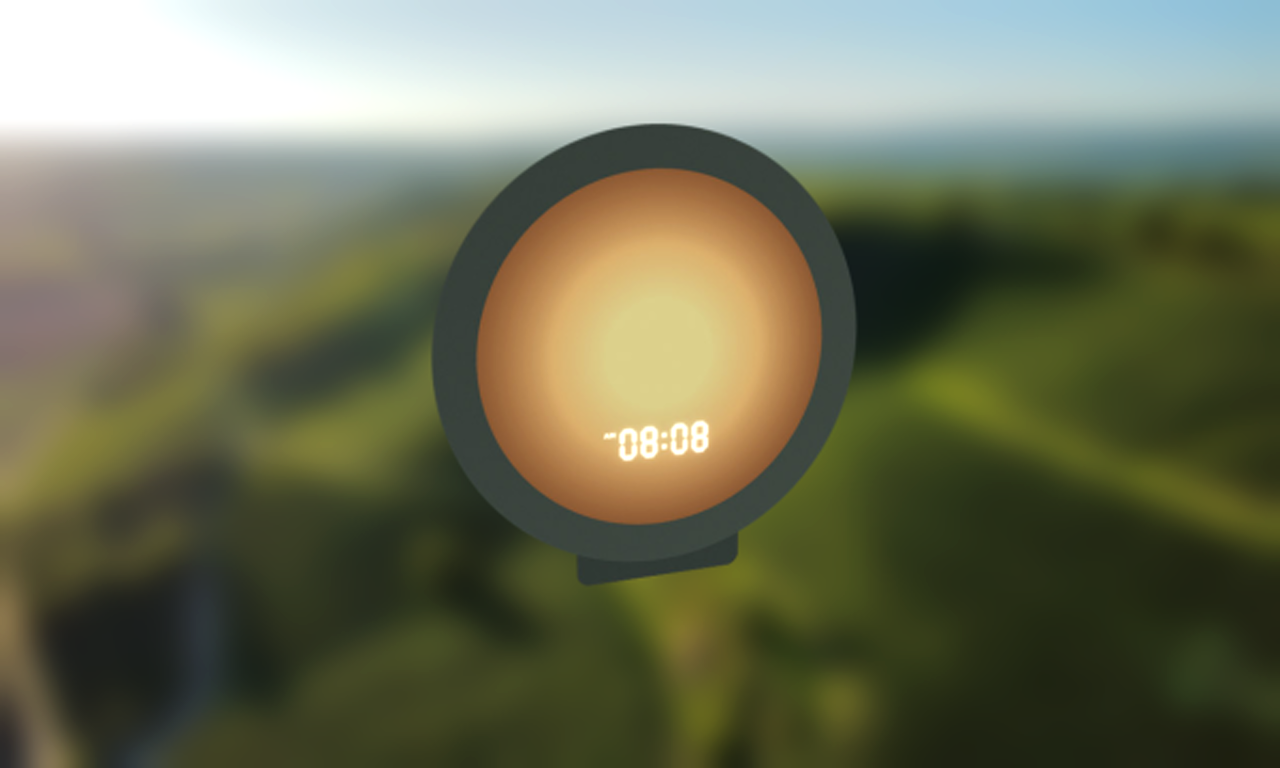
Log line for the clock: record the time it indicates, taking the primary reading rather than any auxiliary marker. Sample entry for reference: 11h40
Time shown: 8h08
